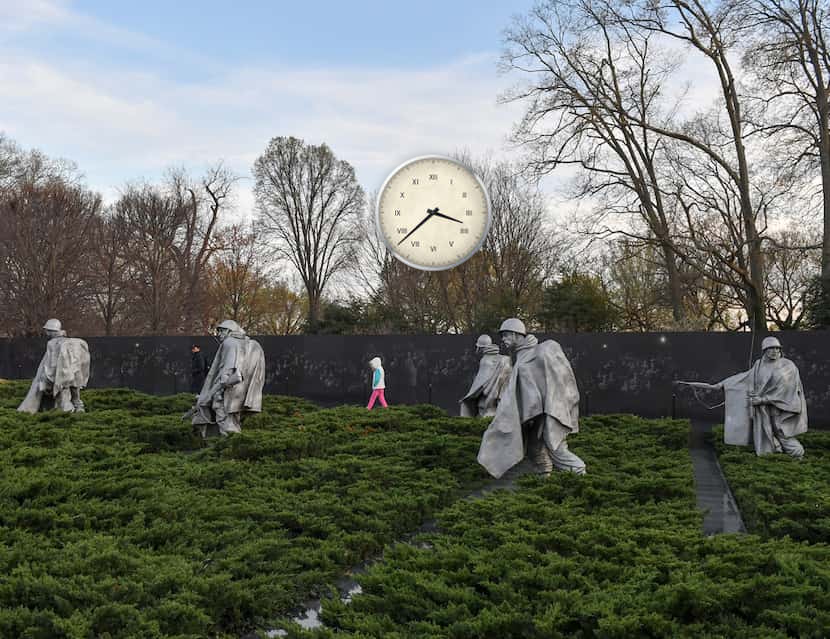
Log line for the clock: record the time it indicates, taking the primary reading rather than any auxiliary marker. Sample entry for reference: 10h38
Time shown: 3h38
